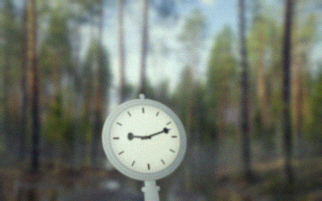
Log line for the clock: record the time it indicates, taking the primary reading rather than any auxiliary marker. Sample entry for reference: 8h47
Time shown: 9h12
